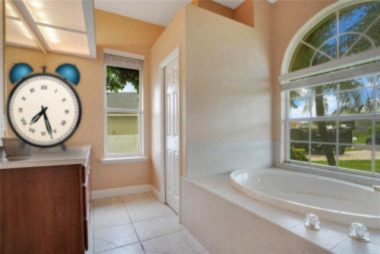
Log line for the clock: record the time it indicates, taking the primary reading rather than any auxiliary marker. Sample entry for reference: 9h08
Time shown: 7h27
